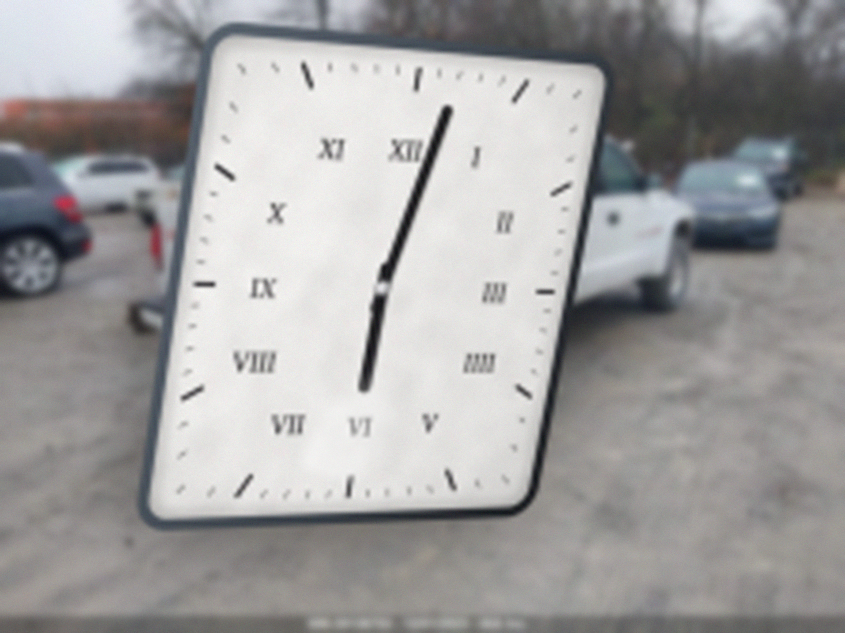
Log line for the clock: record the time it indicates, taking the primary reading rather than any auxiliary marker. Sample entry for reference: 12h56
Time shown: 6h02
